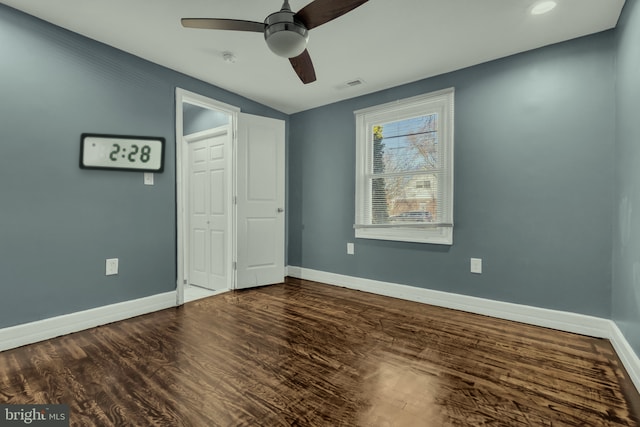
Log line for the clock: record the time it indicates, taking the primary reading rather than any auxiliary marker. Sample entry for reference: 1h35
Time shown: 2h28
